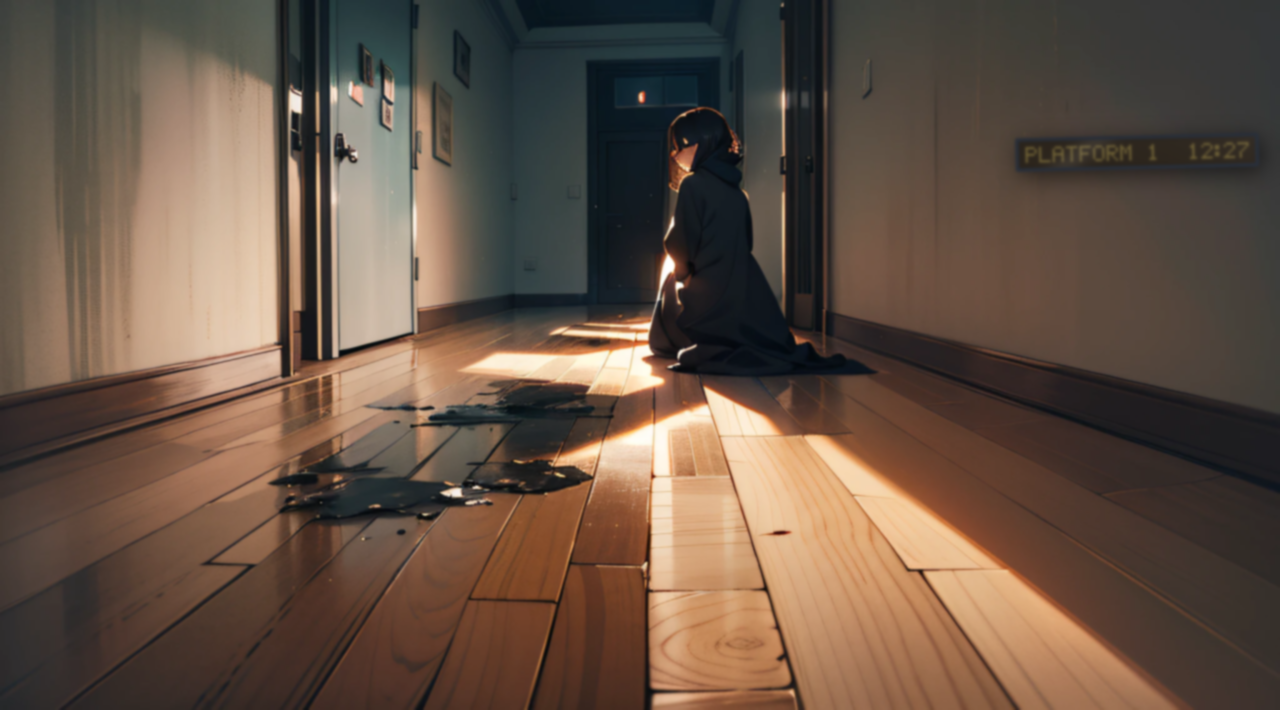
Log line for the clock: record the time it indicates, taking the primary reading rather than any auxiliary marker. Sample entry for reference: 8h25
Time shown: 12h27
